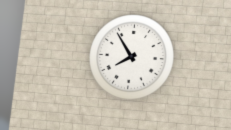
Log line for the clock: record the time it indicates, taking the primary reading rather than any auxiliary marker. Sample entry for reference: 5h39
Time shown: 7h54
